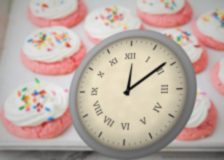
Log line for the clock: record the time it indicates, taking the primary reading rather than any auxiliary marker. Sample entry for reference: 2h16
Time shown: 12h09
